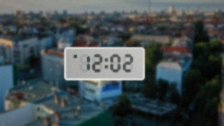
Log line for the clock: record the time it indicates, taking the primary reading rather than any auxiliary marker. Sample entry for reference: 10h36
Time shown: 12h02
